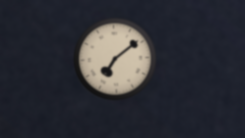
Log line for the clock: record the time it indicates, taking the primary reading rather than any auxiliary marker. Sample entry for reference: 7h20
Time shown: 7h09
